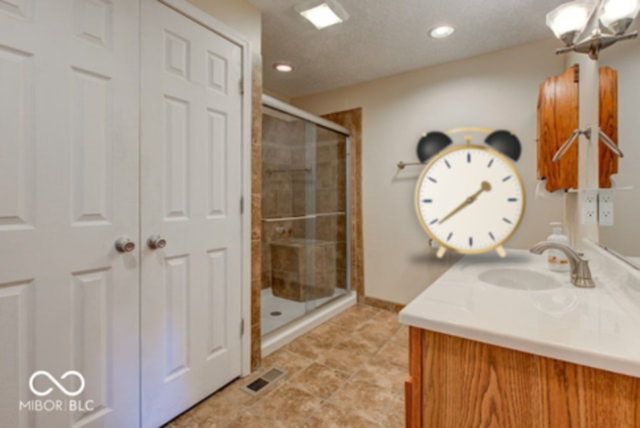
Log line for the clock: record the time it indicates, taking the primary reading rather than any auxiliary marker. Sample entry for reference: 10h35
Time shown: 1h39
